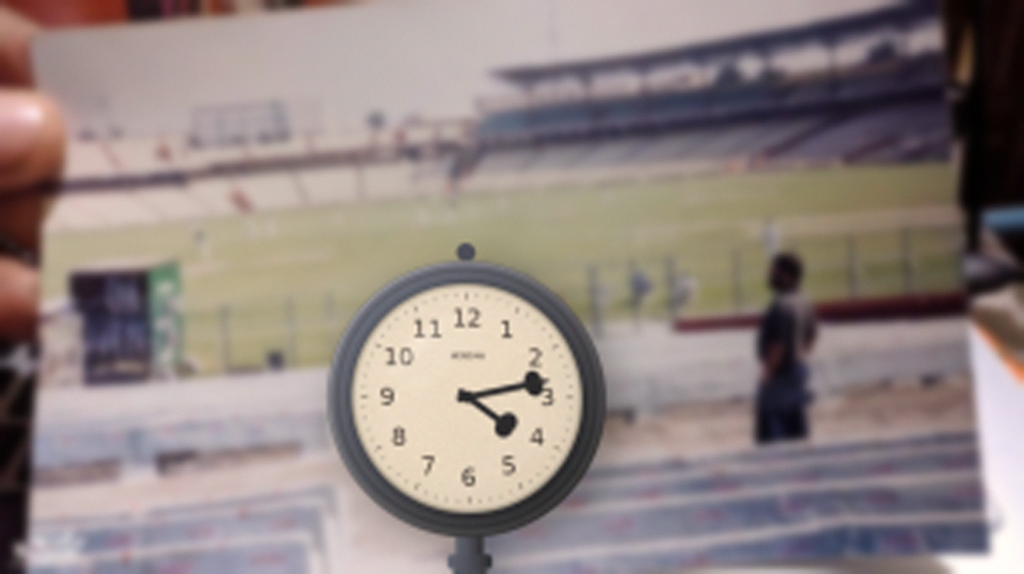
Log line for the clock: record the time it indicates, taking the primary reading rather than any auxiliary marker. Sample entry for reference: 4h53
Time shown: 4h13
